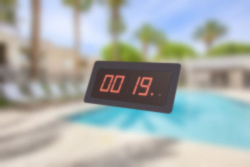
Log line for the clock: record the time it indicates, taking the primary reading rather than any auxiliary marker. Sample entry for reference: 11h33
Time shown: 0h19
